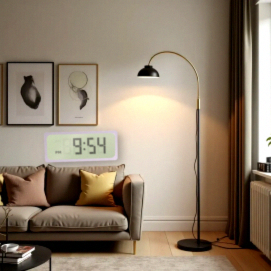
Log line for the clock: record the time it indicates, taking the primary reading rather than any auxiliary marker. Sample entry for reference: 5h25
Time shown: 9h54
